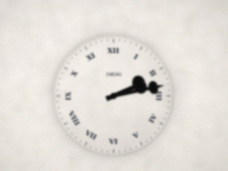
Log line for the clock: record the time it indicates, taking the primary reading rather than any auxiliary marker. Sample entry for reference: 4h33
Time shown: 2h13
